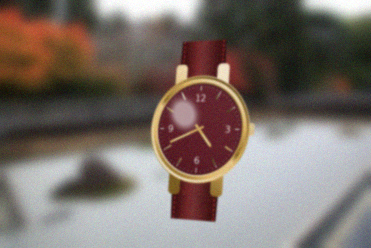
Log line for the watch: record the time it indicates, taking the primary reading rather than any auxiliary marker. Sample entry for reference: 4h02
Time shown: 4h41
